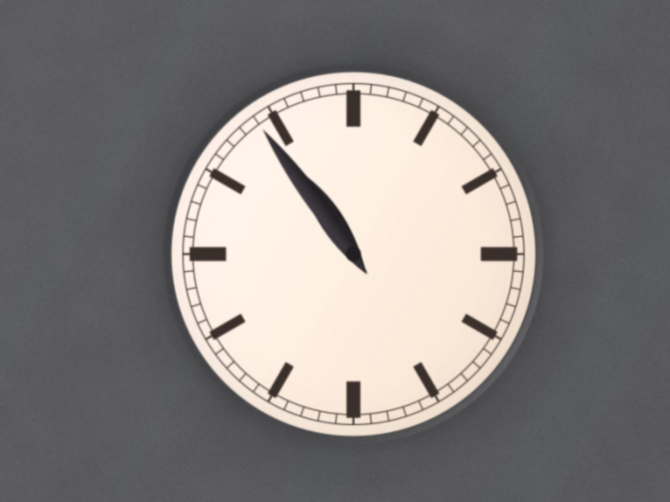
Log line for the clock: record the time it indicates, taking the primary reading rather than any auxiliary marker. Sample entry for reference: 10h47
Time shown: 10h54
